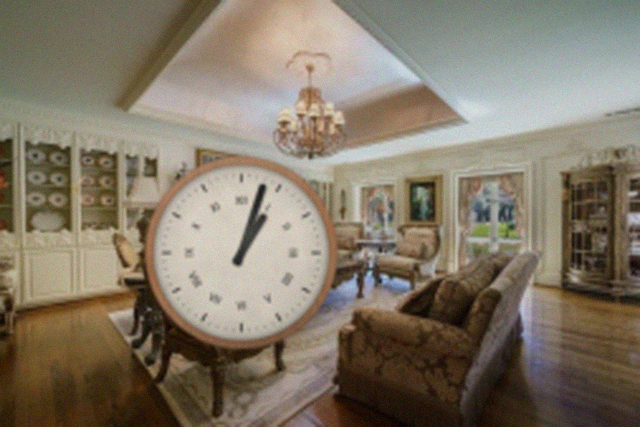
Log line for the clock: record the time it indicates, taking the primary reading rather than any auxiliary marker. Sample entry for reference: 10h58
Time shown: 1h03
